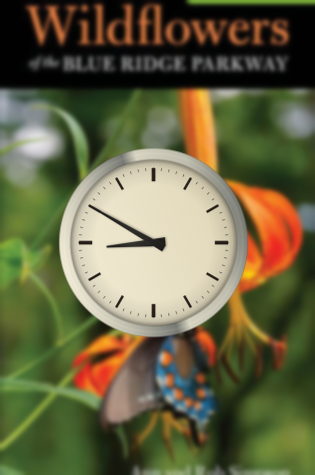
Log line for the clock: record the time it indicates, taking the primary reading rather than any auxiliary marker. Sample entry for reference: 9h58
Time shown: 8h50
